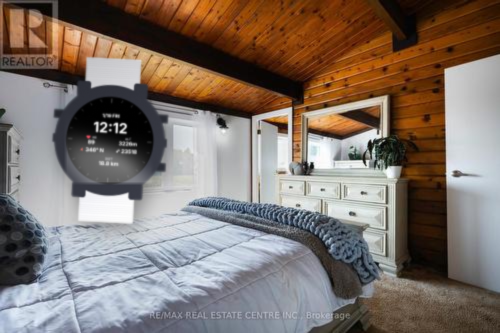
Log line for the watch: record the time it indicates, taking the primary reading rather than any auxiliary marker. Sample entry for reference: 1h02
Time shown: 12h12
